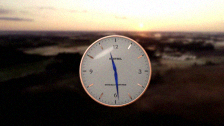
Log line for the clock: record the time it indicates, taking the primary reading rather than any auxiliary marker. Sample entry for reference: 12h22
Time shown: 11h29
